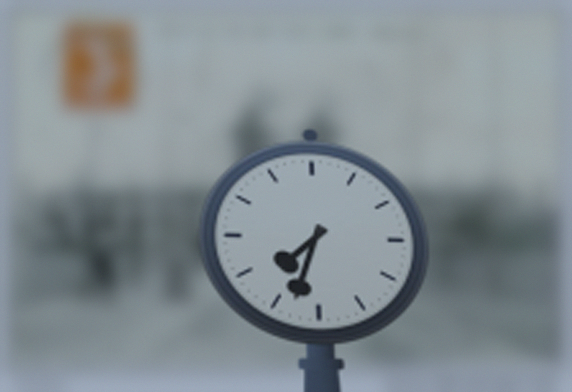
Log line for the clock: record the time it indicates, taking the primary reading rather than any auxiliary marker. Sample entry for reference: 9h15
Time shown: 7h33
